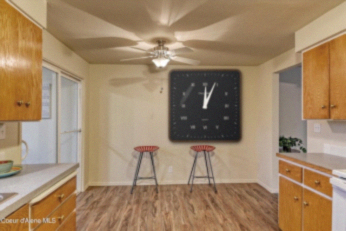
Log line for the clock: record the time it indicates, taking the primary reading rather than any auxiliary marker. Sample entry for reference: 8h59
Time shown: 12h04
